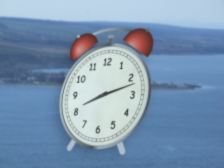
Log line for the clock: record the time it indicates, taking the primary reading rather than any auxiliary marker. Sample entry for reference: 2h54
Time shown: 8h12
